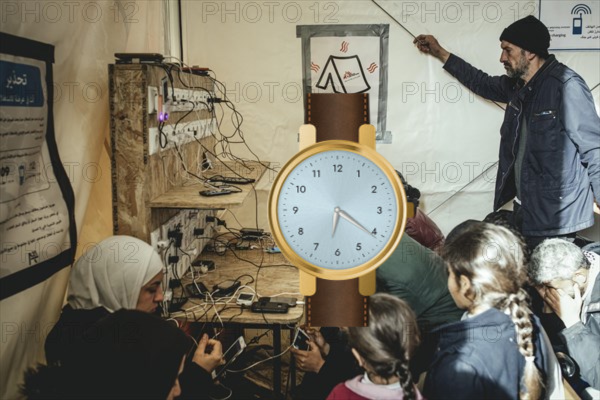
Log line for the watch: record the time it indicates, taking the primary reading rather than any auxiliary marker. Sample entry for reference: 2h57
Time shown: 6h21
